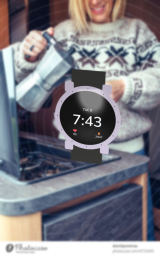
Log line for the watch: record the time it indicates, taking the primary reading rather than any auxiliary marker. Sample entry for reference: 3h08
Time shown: 7h43
